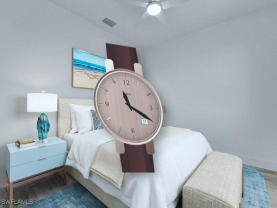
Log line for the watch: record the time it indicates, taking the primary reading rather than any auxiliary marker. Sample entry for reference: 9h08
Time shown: 11h20
